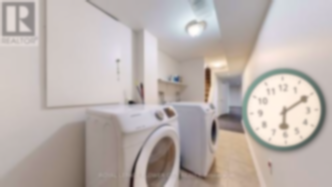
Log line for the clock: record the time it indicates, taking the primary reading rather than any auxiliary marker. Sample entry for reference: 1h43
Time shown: 6h10
